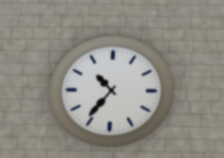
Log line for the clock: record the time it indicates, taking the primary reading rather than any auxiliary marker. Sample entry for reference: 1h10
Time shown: 10h36
